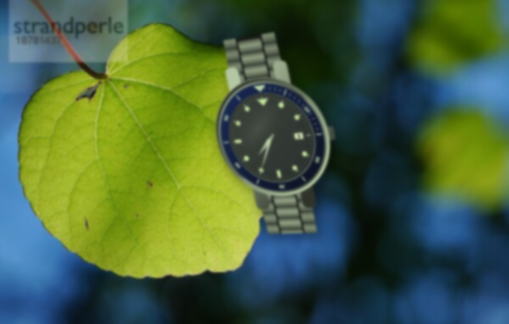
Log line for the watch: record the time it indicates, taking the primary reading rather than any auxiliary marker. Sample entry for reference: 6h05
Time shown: 7h35
